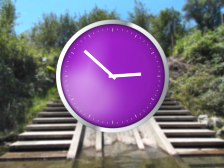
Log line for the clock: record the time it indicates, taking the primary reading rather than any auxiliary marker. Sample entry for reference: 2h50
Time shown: 2h52
